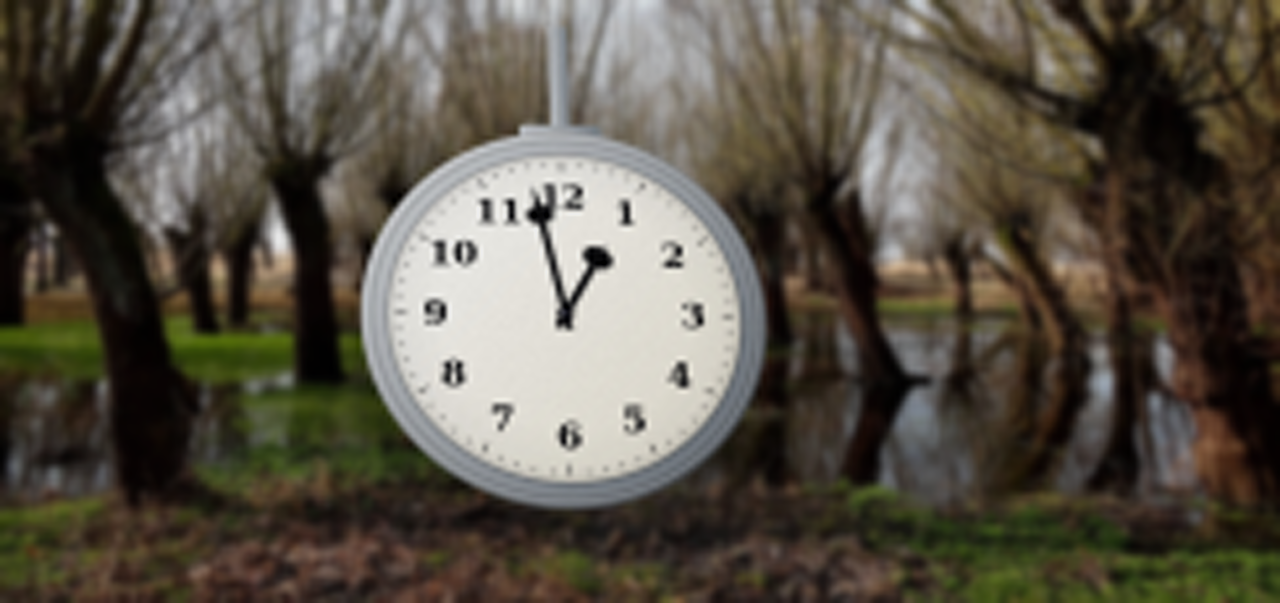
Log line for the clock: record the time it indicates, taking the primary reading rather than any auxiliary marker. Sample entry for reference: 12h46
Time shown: 12h58
